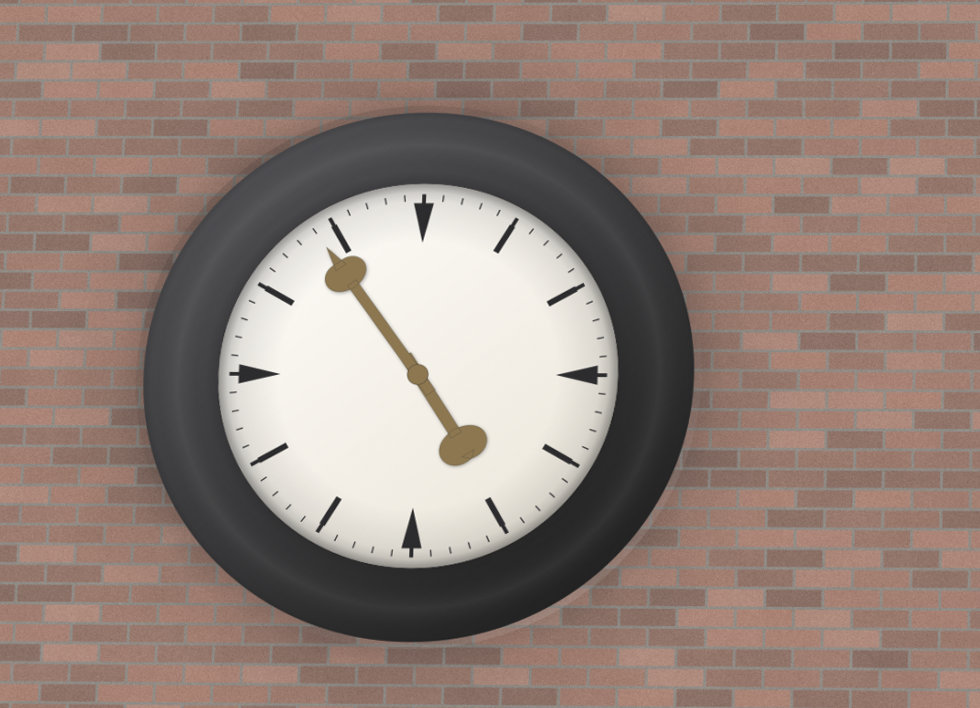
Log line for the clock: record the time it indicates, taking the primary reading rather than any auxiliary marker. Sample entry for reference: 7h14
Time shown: 4h54
